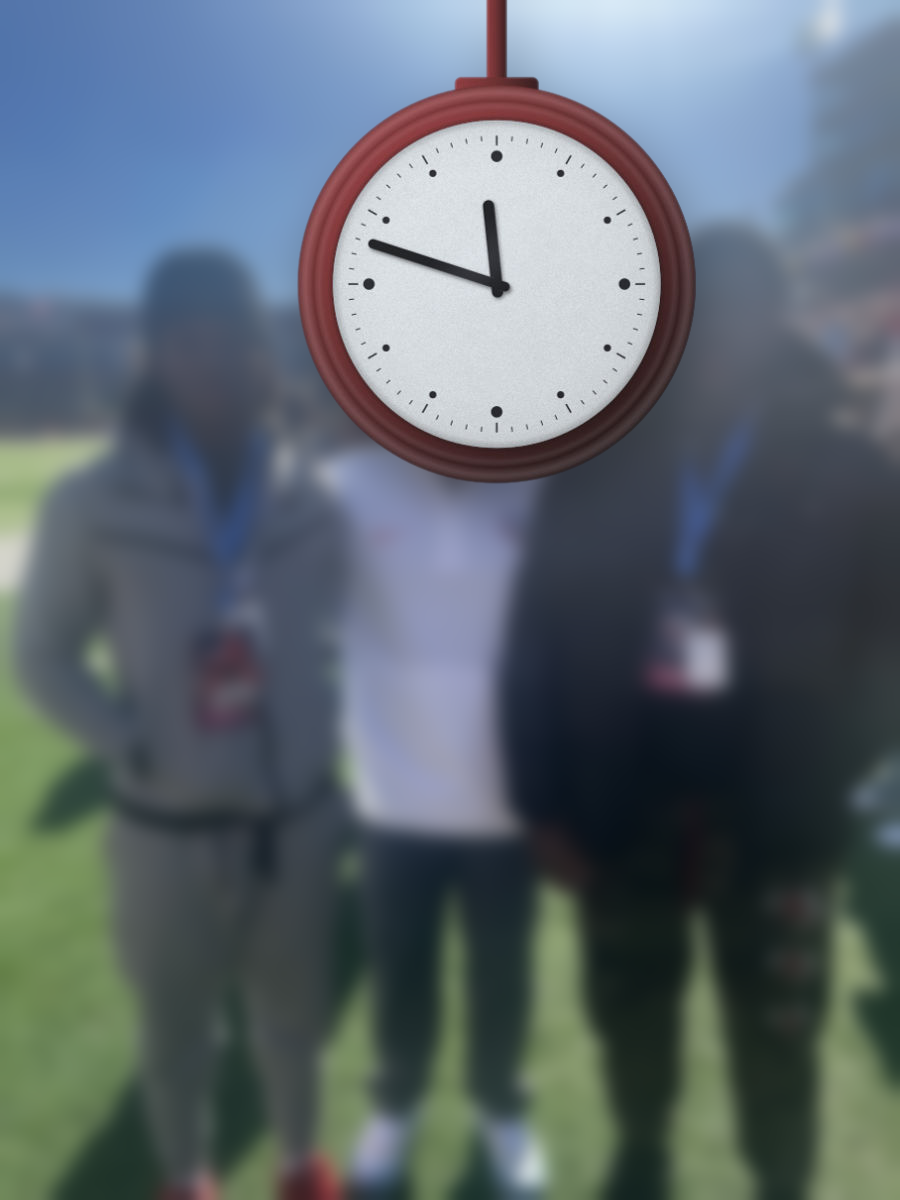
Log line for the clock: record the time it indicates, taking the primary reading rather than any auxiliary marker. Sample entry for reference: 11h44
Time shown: 11h48
